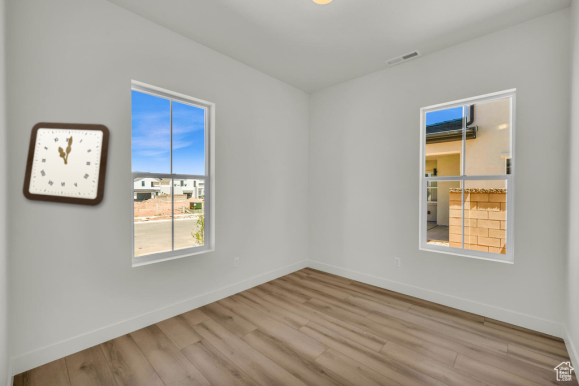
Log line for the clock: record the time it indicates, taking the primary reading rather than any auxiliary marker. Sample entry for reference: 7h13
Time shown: 11h01
